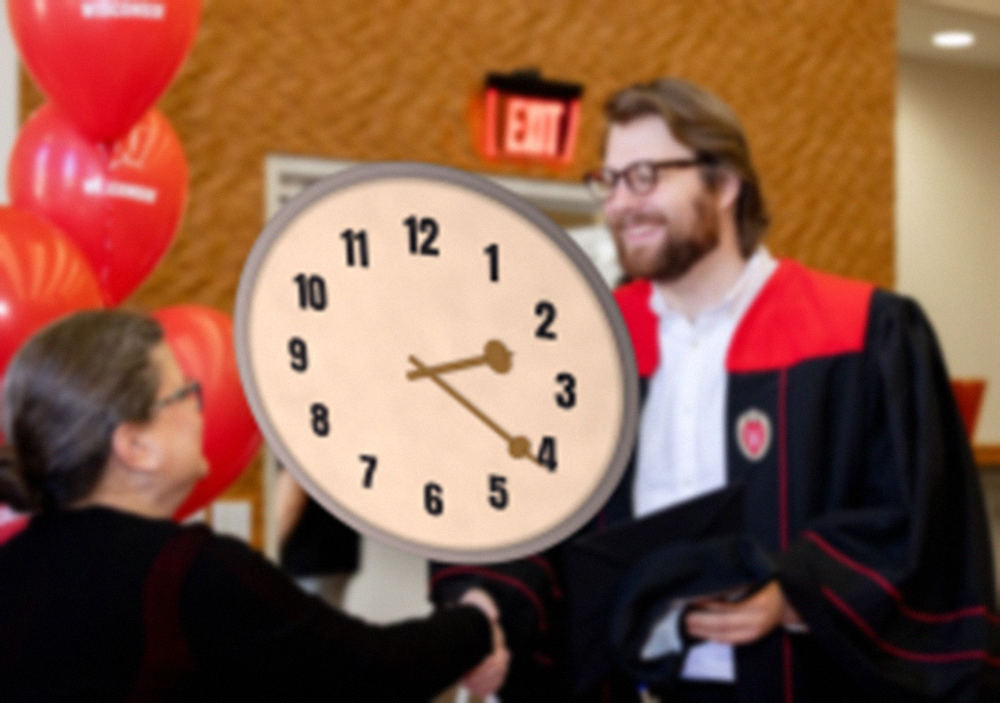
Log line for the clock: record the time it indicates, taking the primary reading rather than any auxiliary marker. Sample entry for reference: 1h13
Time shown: 2h21
